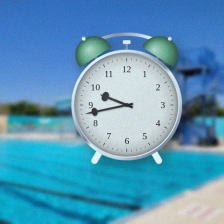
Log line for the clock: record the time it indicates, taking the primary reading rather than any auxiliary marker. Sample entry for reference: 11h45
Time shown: 9h43
